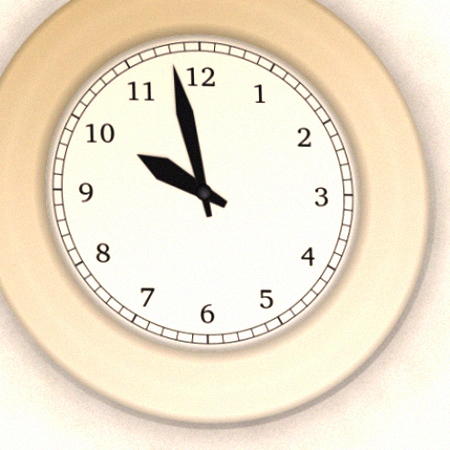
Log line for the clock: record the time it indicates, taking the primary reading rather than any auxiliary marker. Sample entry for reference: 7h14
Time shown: 9h58
